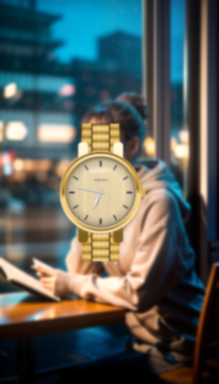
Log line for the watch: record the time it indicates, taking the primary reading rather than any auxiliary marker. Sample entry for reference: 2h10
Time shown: 6h47
